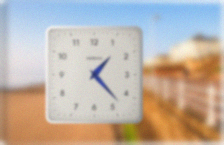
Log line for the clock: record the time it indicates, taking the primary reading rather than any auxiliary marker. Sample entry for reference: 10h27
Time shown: 1h23
